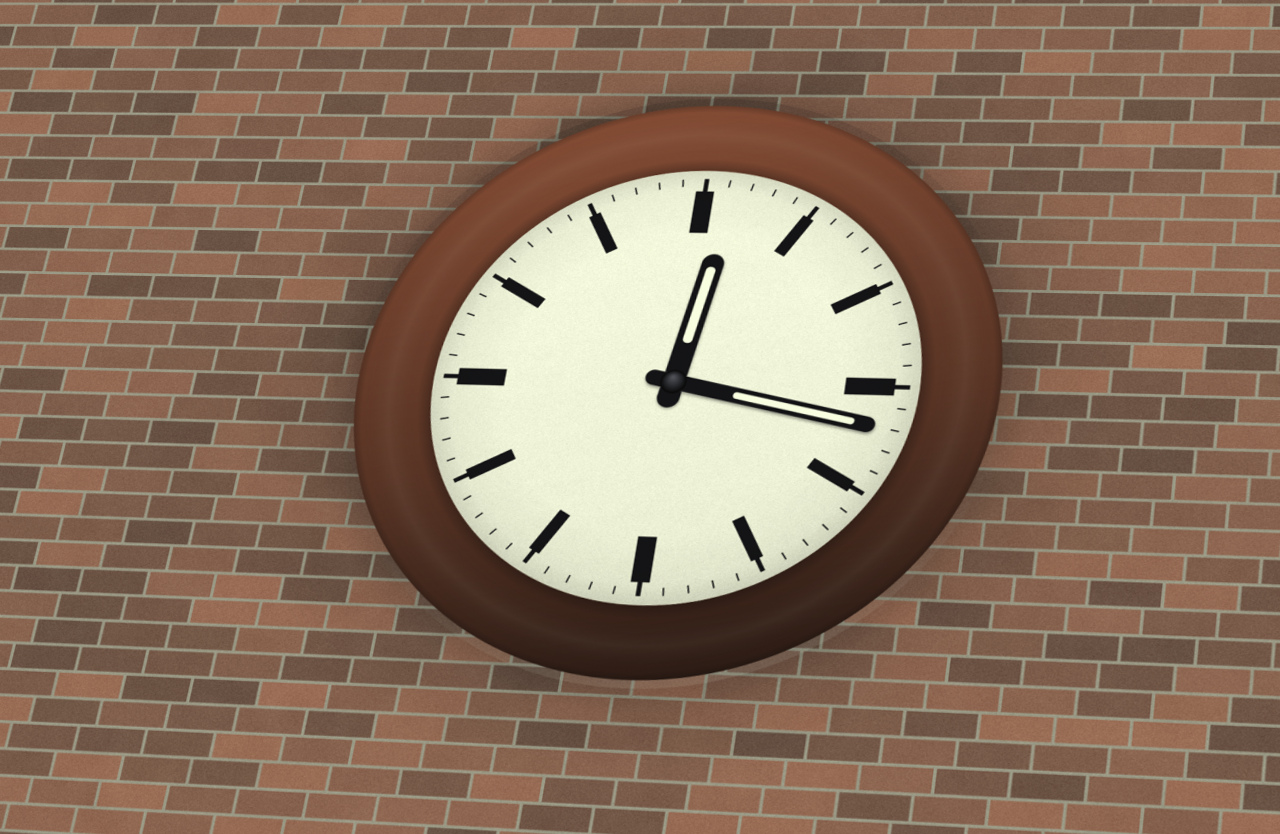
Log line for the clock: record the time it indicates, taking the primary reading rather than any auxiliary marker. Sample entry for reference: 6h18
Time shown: 12h17
